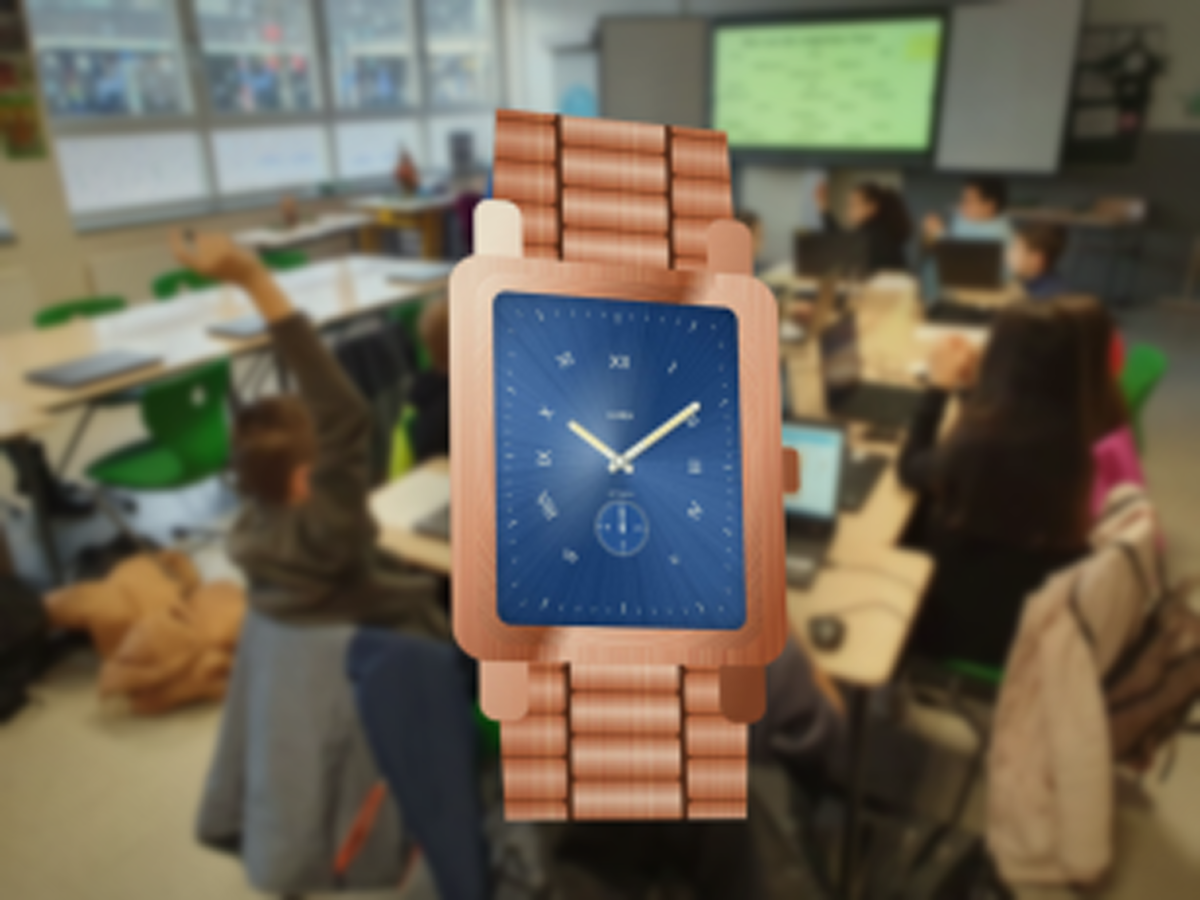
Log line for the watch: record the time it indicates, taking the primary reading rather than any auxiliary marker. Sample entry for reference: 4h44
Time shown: 10h09
